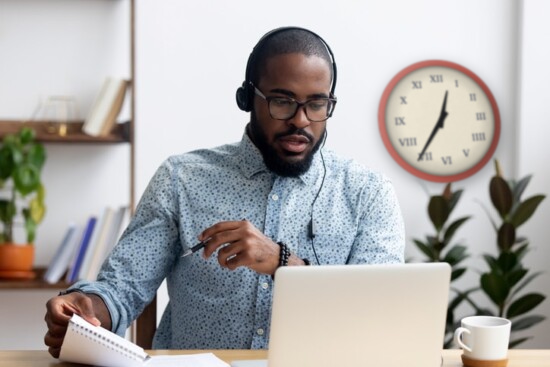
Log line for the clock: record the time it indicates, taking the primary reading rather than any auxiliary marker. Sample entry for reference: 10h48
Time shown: 12h36
